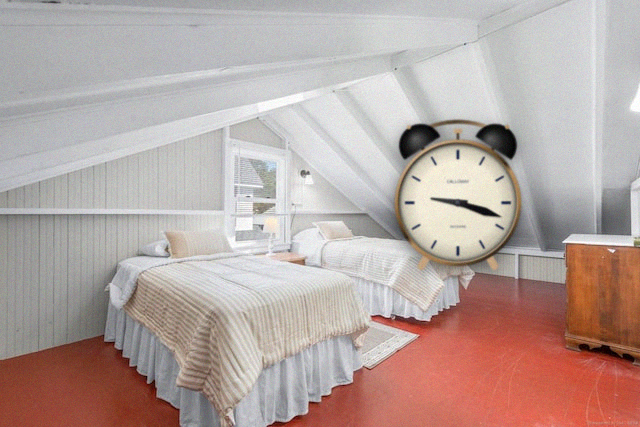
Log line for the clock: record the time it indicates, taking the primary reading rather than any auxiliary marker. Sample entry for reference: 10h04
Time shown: 9h18
